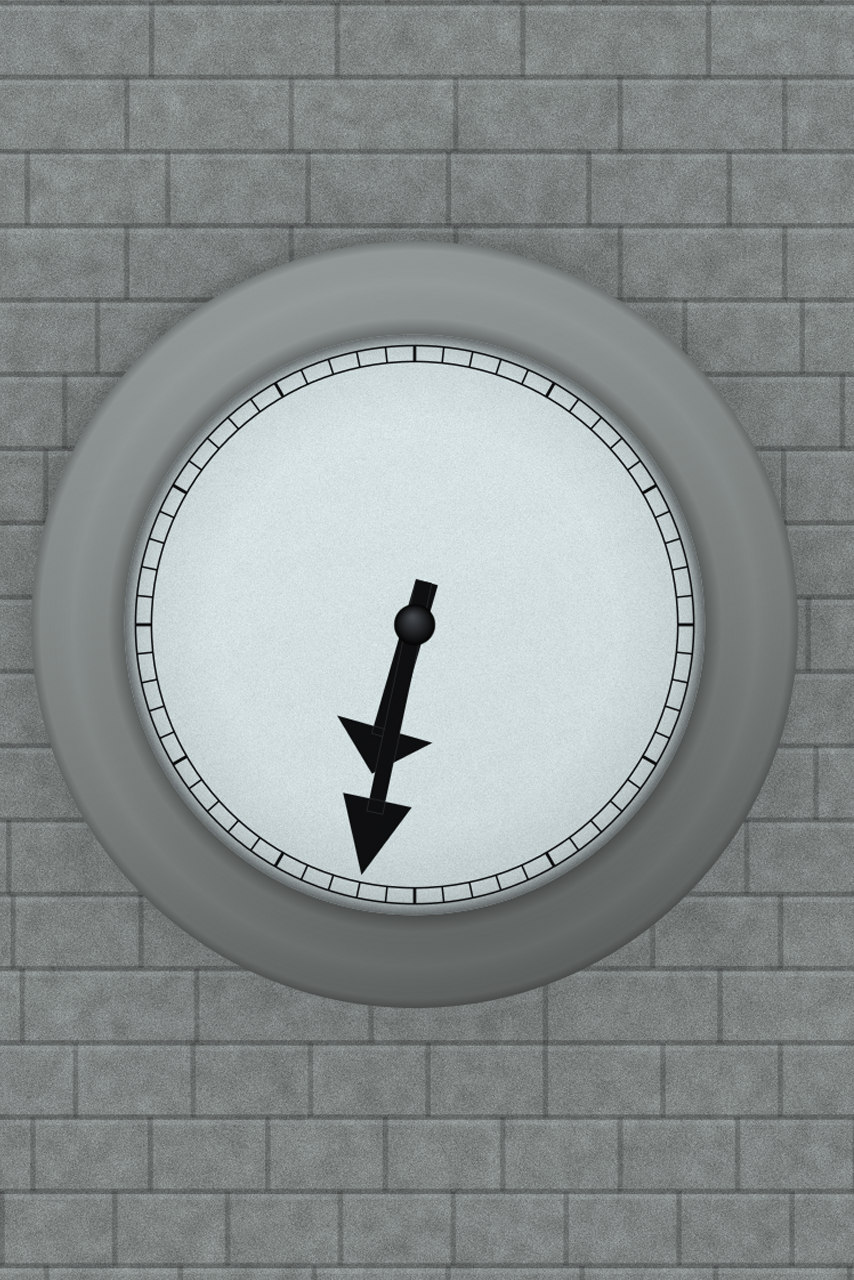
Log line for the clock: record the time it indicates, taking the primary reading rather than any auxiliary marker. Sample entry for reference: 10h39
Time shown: 6h32
